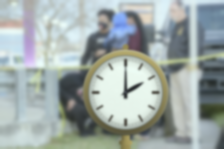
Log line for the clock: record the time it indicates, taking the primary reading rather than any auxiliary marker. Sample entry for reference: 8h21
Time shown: 2h00
